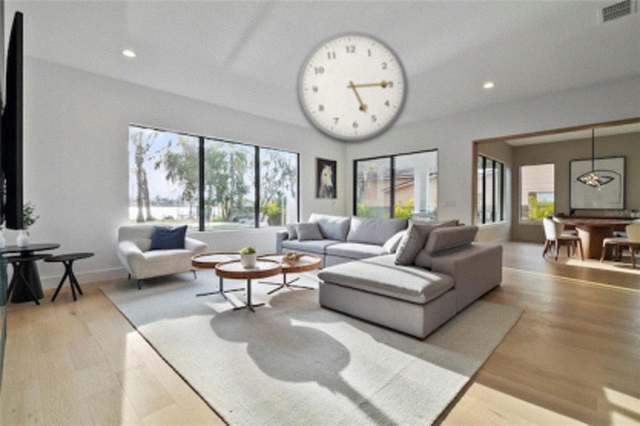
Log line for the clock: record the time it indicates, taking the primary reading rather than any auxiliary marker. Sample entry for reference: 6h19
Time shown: 5h15
